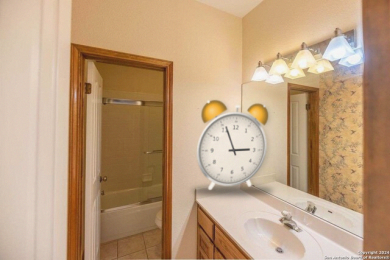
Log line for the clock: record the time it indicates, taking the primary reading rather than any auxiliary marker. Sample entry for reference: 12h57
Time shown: 2h56
